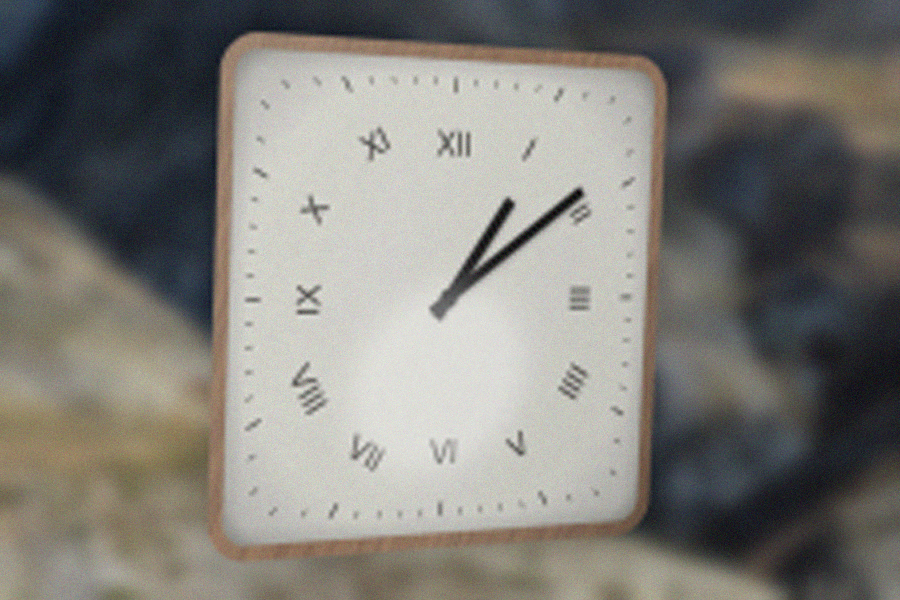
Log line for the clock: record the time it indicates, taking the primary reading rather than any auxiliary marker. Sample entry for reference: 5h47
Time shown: 1h09
